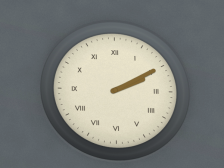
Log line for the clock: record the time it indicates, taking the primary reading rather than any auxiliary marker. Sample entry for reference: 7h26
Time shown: 2h10
